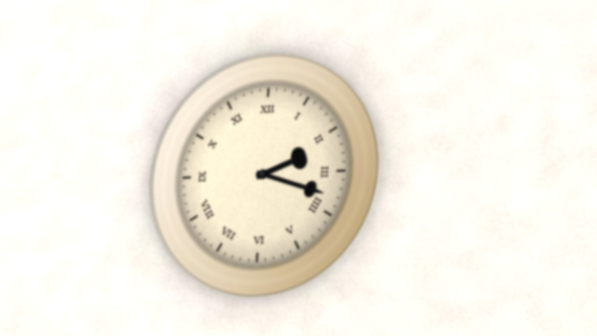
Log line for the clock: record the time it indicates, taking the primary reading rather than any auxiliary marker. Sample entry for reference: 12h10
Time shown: 2h18
